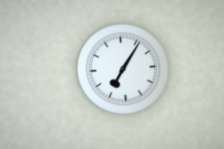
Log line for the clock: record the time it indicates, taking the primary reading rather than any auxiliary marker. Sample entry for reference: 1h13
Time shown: 7h06
